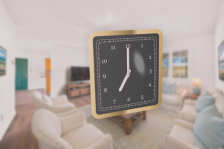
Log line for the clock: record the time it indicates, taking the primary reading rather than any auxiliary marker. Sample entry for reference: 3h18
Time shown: 7h00
